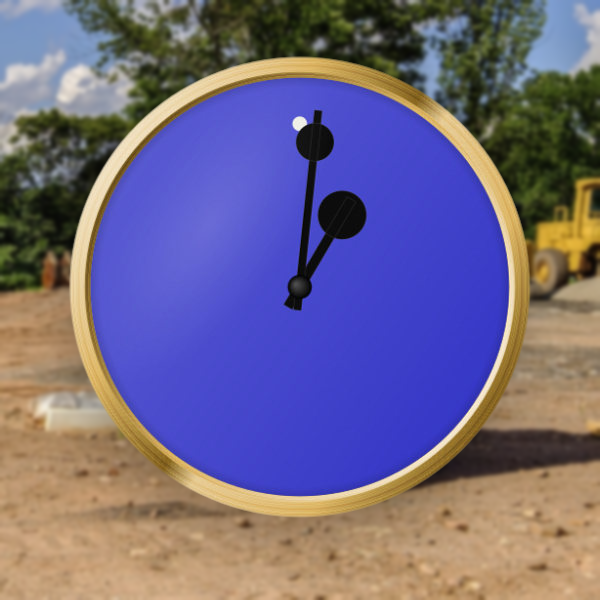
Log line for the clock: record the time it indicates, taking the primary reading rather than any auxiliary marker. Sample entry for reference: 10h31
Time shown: 1h01
